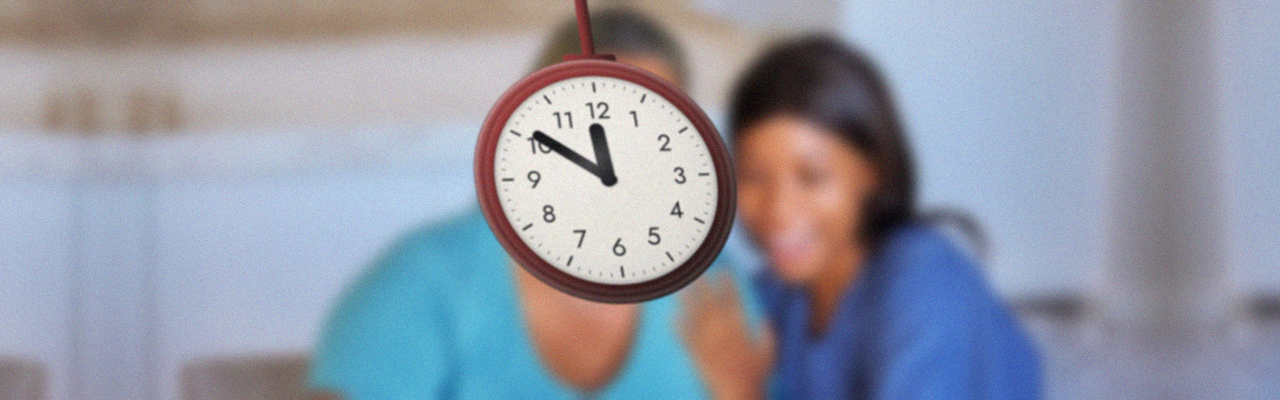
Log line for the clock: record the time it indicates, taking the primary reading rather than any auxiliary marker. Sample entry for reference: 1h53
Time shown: 11h51
